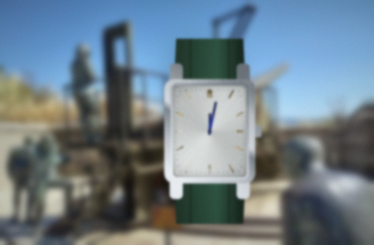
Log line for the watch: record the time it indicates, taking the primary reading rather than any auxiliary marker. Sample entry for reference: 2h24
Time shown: 12h02
